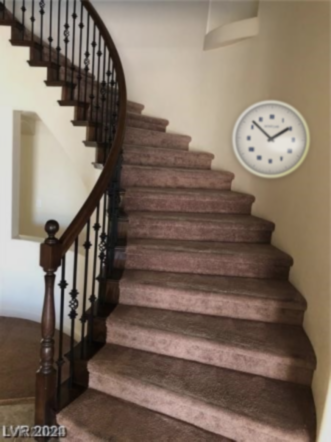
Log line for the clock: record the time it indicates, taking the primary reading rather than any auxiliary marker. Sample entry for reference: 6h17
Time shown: 1h52
